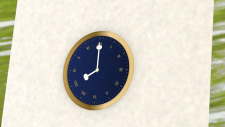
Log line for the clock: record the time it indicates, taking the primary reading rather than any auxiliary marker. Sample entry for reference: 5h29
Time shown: 8h00
